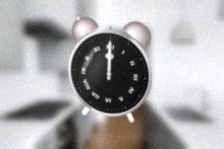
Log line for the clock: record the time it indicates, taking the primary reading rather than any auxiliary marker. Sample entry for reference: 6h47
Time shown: 12h00
